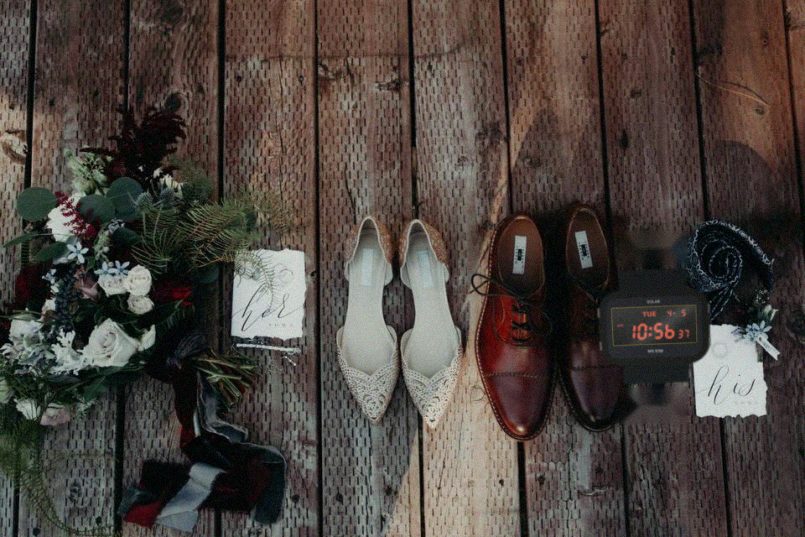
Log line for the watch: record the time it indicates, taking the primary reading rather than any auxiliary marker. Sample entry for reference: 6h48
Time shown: 10h56
